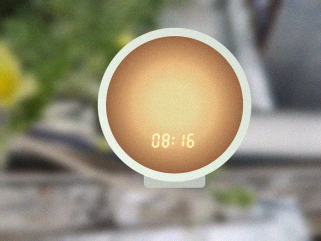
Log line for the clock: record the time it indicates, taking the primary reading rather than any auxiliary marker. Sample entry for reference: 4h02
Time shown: 8h16
